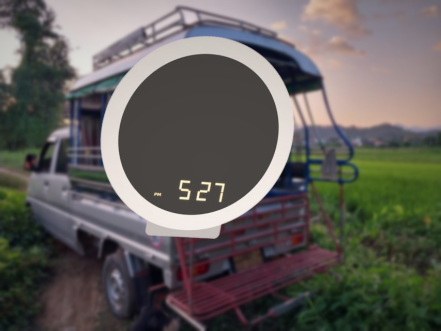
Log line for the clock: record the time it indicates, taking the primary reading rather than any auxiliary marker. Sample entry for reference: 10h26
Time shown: 5h27
